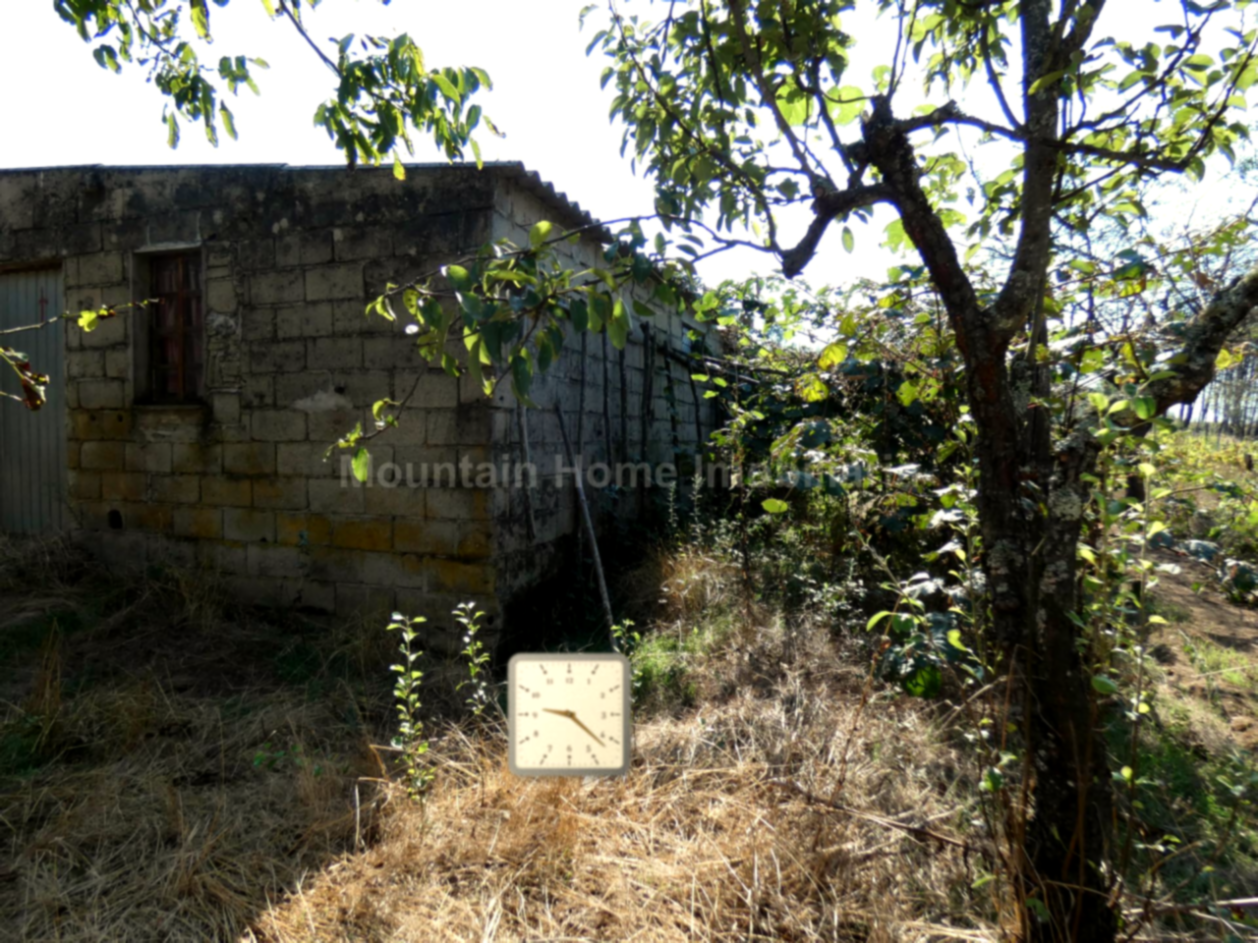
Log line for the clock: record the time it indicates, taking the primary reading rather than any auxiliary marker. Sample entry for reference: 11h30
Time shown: 9h22
